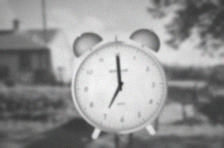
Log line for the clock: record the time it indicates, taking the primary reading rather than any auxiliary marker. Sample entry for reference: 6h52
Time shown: 7h00
